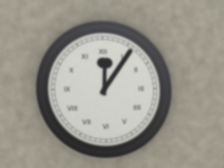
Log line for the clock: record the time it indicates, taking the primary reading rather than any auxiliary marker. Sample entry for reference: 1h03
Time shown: 12h06
